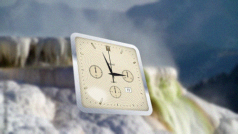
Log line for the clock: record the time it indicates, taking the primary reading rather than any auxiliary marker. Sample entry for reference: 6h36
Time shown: 2h57
